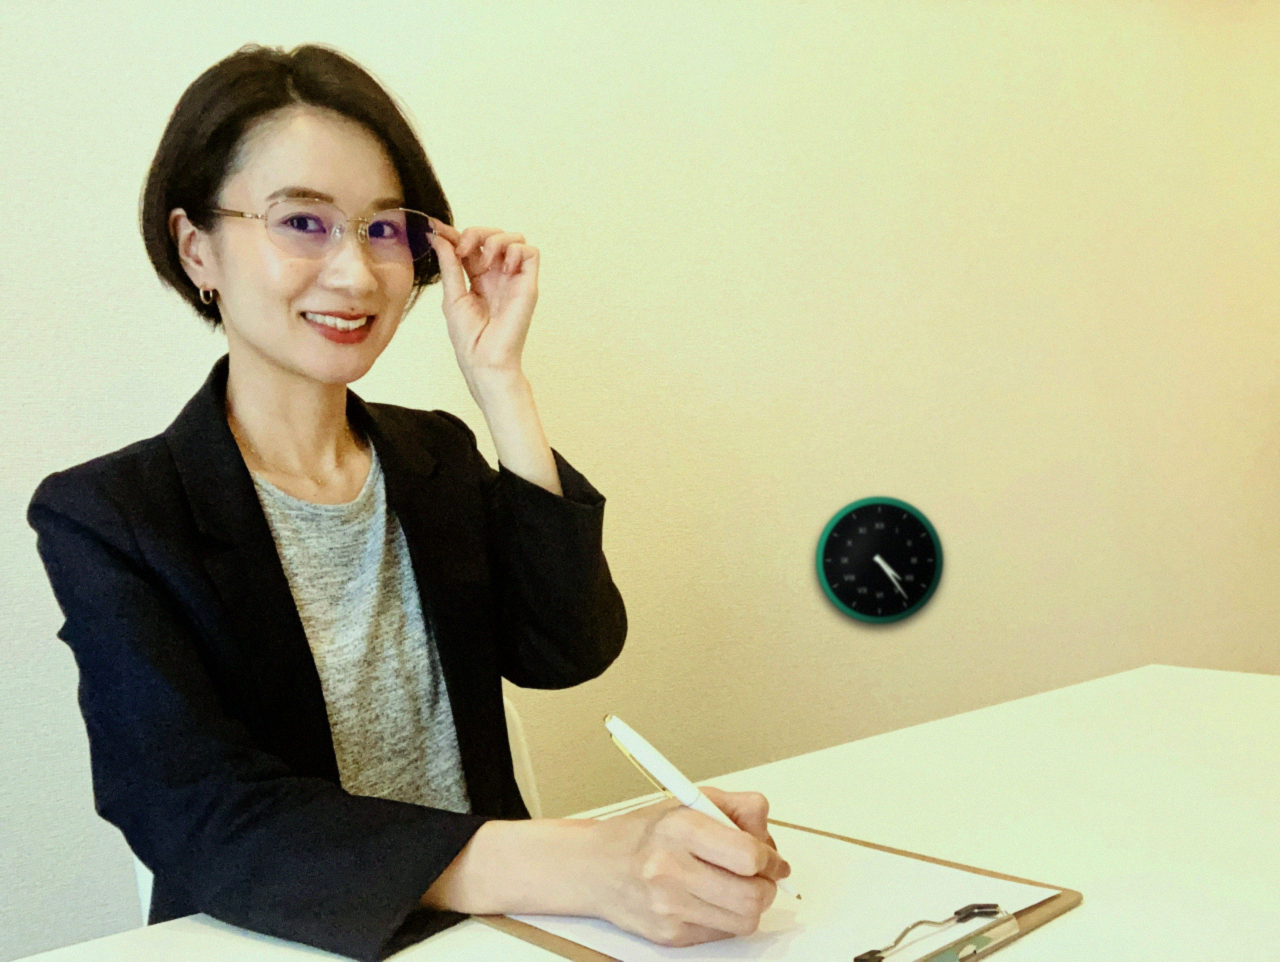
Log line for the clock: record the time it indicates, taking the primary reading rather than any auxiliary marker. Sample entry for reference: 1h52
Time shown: 4h24
